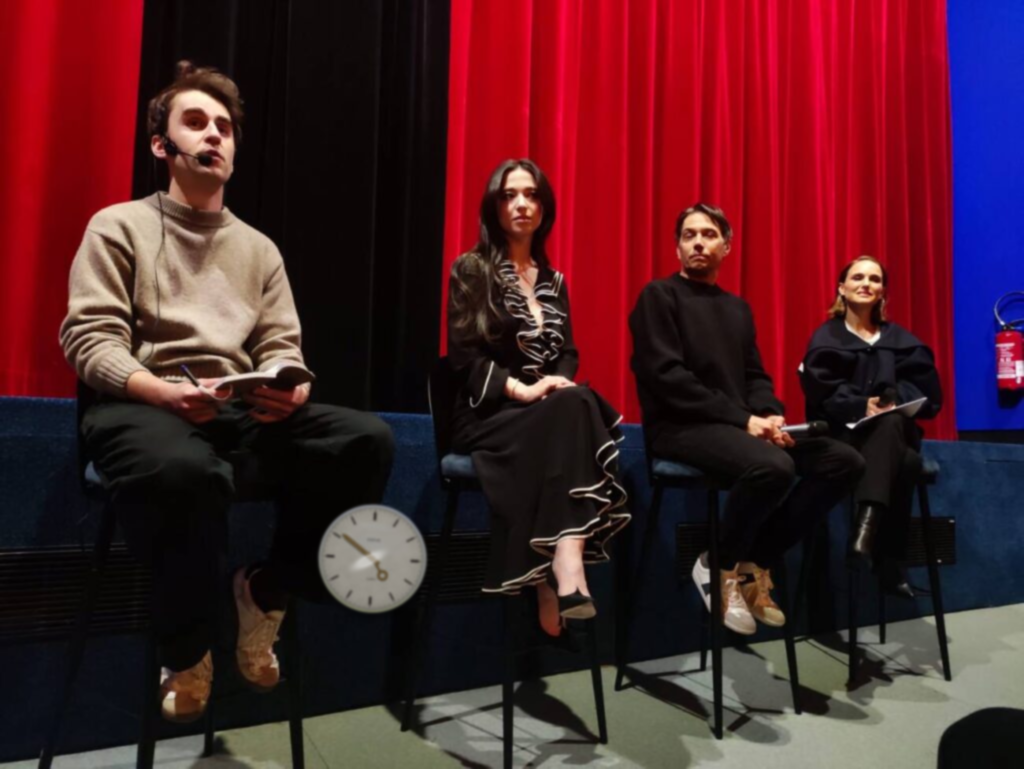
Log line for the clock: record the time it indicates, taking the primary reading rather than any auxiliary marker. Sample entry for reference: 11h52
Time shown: 4h51
